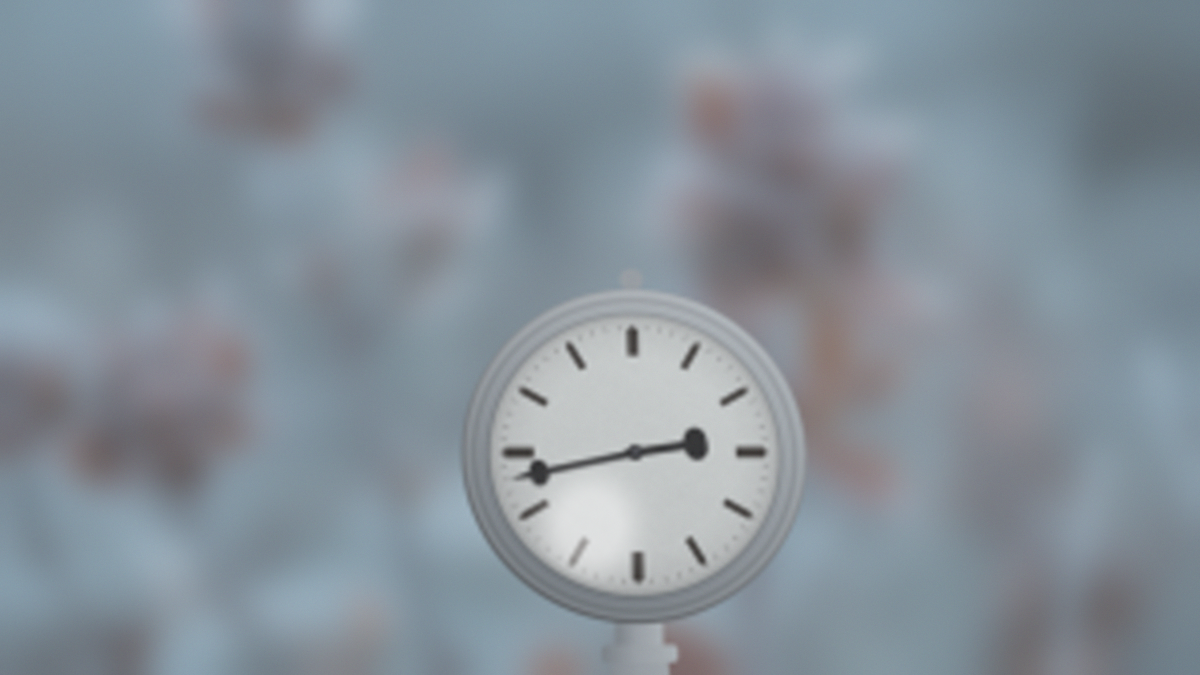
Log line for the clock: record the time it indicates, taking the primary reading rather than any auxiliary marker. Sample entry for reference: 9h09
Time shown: 2h43
